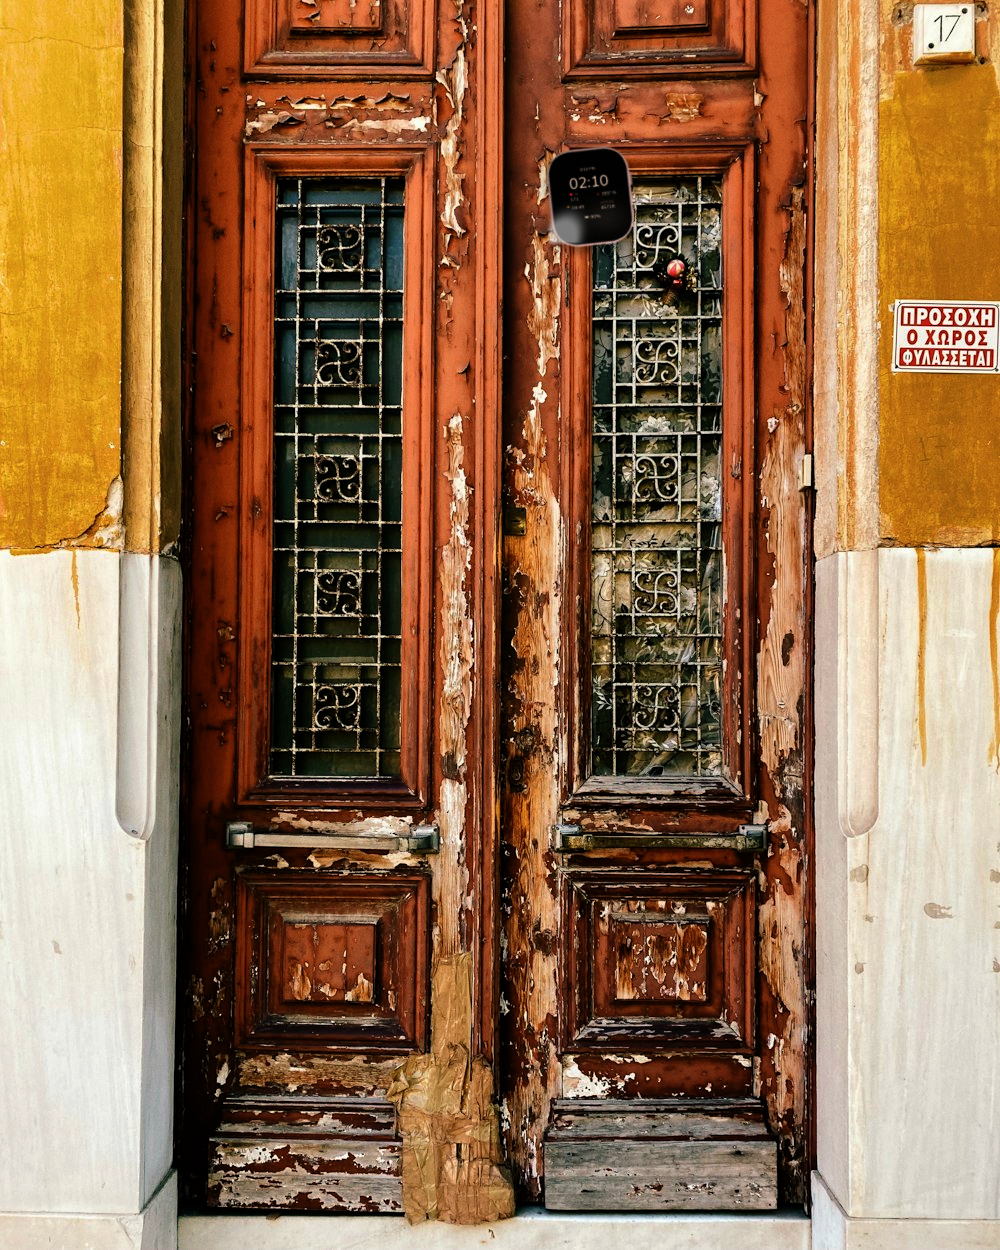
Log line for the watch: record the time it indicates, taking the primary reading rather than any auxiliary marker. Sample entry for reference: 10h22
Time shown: 2h10
